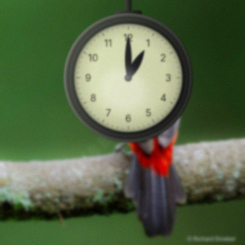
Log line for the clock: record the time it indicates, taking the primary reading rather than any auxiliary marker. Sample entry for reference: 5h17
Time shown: 1h00
